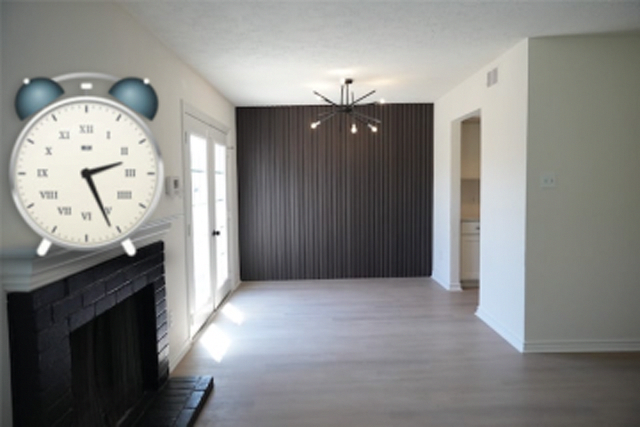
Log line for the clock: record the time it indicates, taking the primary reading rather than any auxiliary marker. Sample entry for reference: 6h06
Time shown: 2h26
